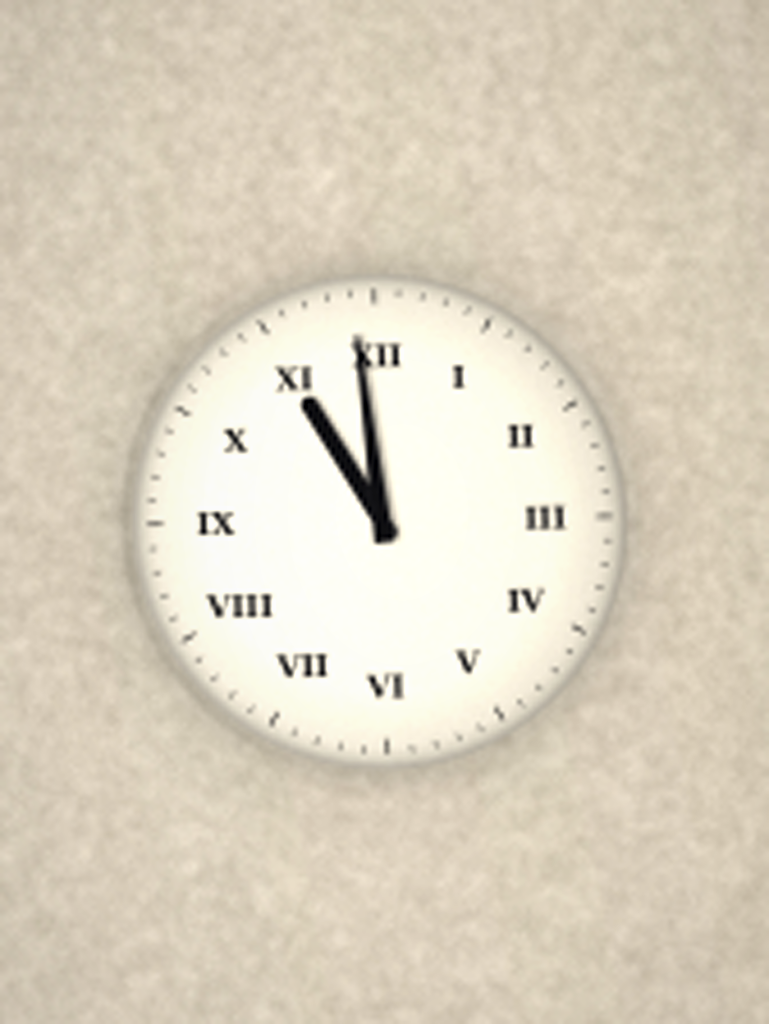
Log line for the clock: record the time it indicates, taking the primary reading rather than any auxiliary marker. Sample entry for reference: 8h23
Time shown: 10h59
